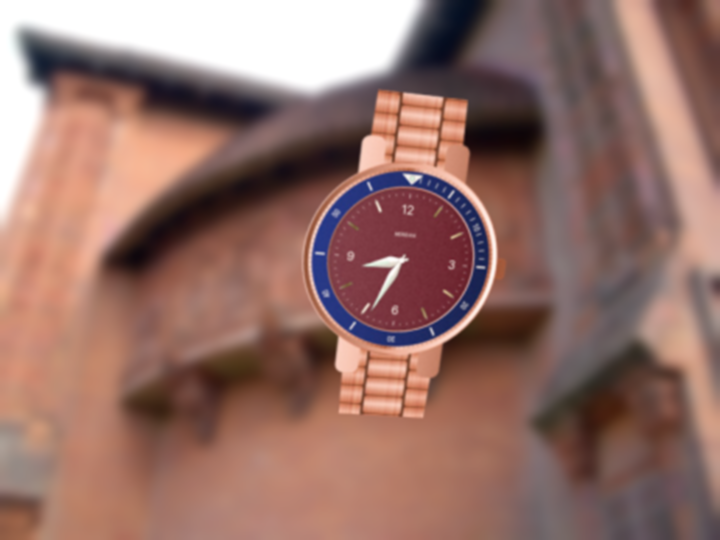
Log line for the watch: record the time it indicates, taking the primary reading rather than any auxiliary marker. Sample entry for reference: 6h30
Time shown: 8h34
